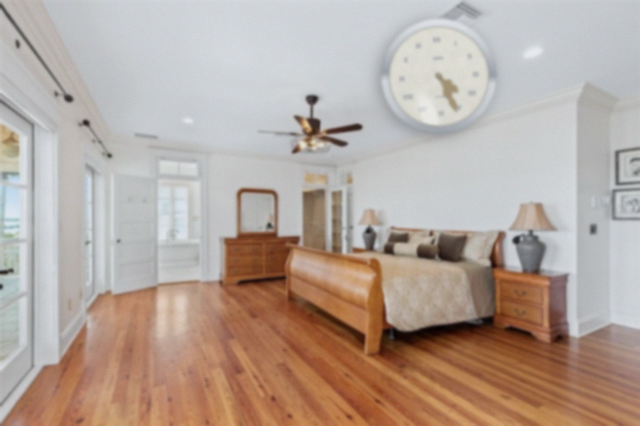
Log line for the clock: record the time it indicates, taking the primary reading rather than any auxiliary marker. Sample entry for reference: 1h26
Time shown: 4h26
